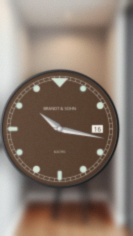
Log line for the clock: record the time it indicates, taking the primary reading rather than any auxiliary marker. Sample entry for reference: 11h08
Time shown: 10h17
